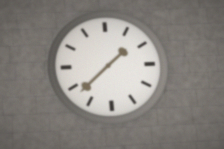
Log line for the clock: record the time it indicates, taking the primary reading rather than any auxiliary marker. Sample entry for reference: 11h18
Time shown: 1h38
